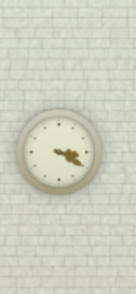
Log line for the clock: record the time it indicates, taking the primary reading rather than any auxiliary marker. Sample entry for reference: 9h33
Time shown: 3h20
